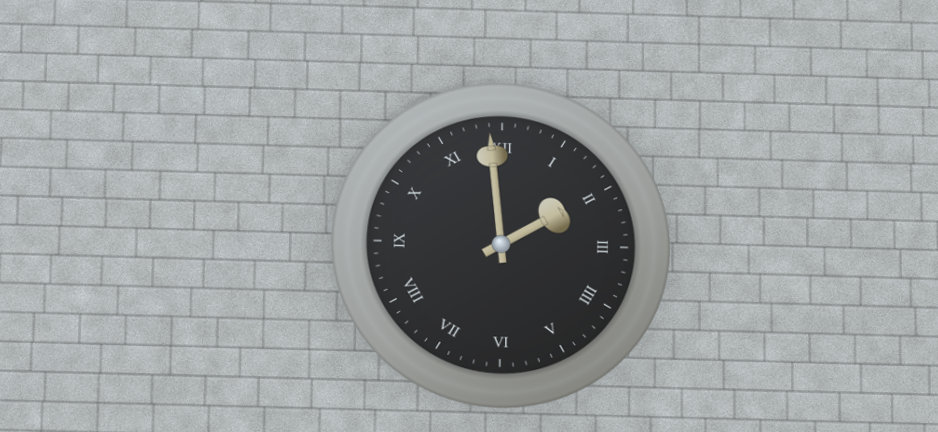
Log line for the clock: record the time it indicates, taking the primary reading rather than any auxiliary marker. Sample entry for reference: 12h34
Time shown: 1h59
